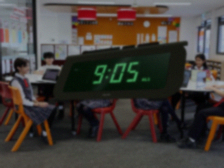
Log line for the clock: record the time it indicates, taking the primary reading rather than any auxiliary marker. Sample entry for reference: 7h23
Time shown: 9h05
